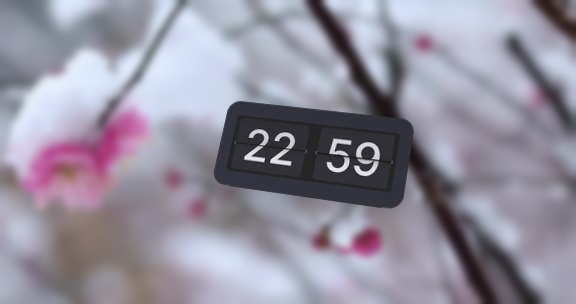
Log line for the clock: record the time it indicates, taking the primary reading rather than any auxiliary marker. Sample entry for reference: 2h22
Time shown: 22h59
